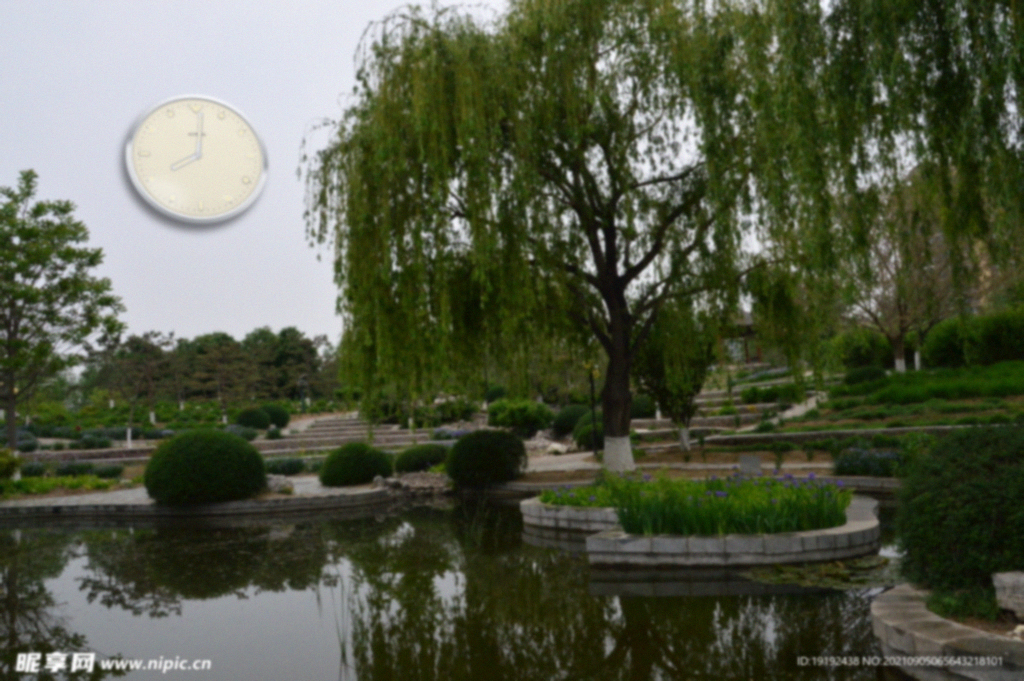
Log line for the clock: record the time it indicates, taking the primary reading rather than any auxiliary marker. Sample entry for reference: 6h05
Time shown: 8h01
